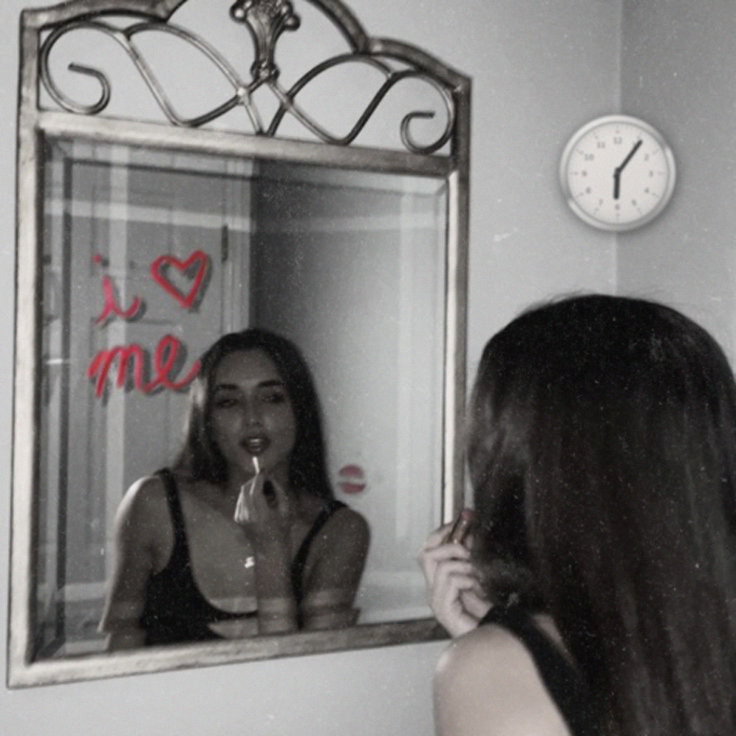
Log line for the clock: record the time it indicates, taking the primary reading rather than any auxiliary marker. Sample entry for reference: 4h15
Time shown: 6h06
